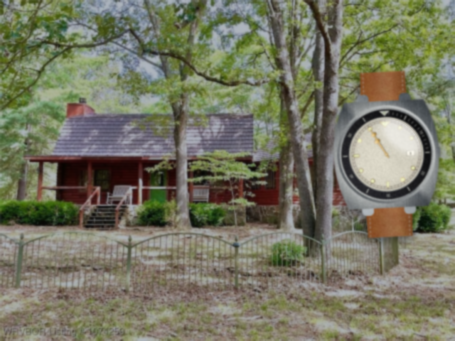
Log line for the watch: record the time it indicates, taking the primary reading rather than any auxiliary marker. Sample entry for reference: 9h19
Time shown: 10h55
